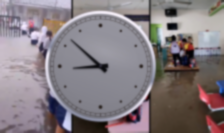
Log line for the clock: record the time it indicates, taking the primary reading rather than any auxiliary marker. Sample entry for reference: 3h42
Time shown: 8h52
